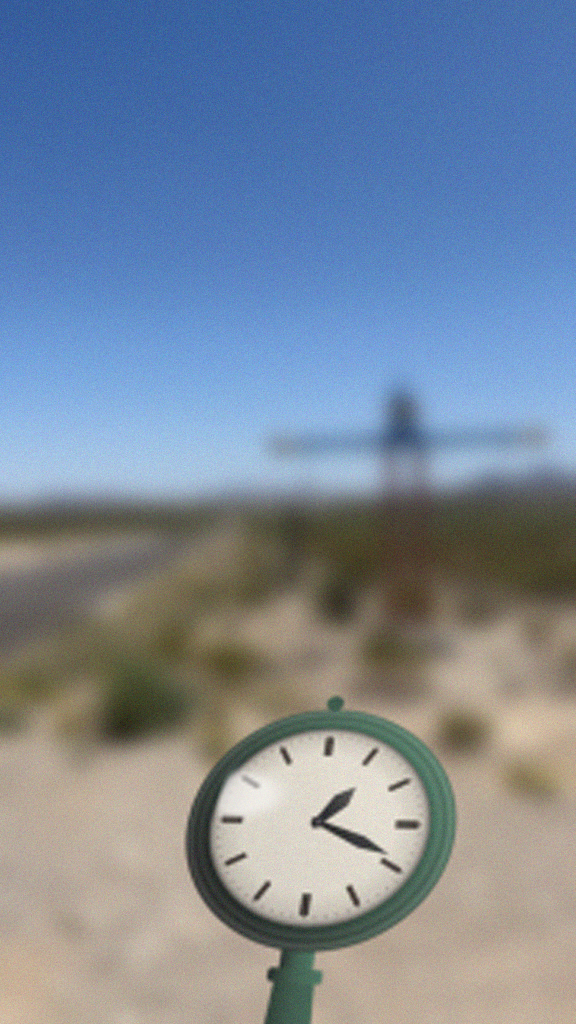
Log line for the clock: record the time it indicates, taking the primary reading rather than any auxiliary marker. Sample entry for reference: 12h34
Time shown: 1h19
